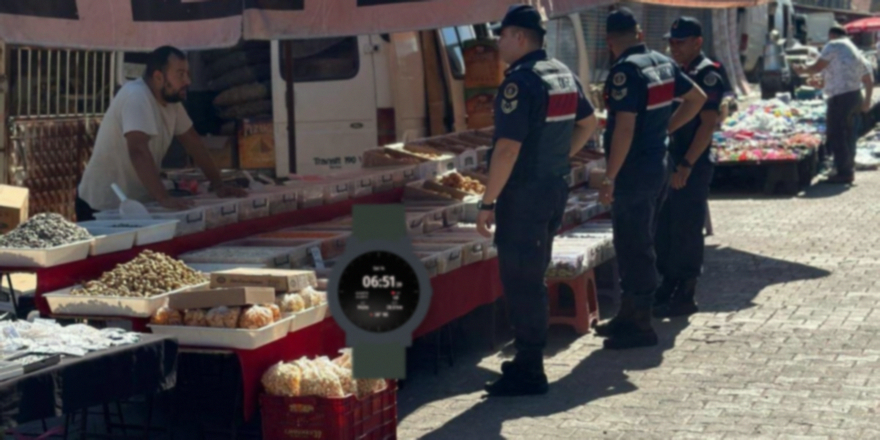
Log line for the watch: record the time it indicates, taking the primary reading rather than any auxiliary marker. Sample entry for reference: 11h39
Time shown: 6h51
